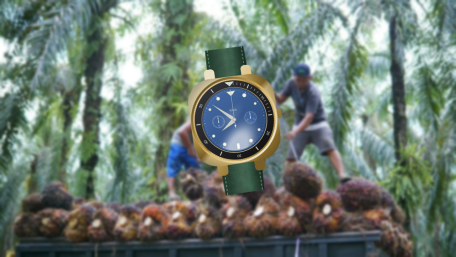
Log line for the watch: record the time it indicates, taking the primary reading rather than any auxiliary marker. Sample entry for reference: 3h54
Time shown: 7h52
